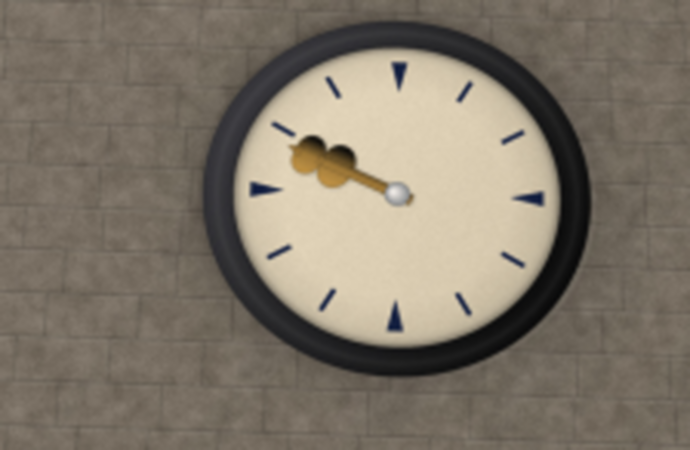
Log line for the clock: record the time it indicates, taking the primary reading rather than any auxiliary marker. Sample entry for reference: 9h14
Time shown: 9h49
